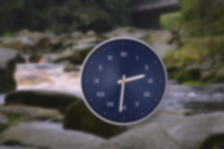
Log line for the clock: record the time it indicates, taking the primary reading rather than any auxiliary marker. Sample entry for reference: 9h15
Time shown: 2h31
